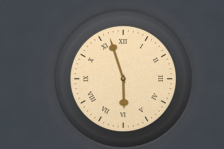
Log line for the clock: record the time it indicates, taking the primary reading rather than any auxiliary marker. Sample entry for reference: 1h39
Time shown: 5h57
